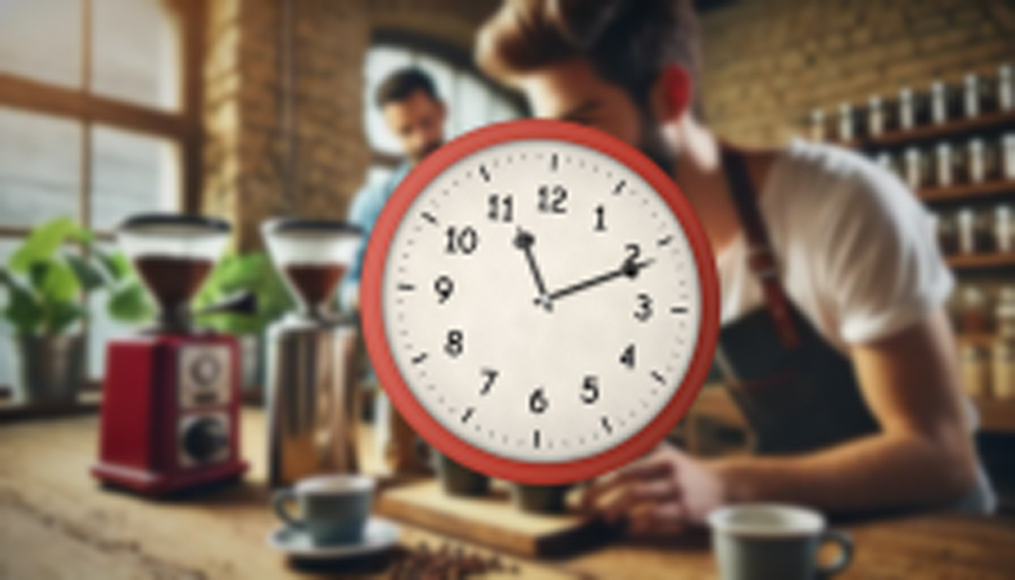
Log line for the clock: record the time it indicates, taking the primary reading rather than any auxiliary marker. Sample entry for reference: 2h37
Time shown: 11h11
